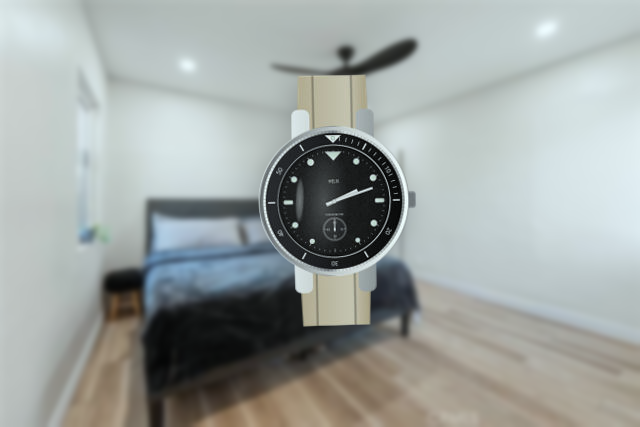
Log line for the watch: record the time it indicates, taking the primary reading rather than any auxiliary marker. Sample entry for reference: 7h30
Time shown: 2h12
